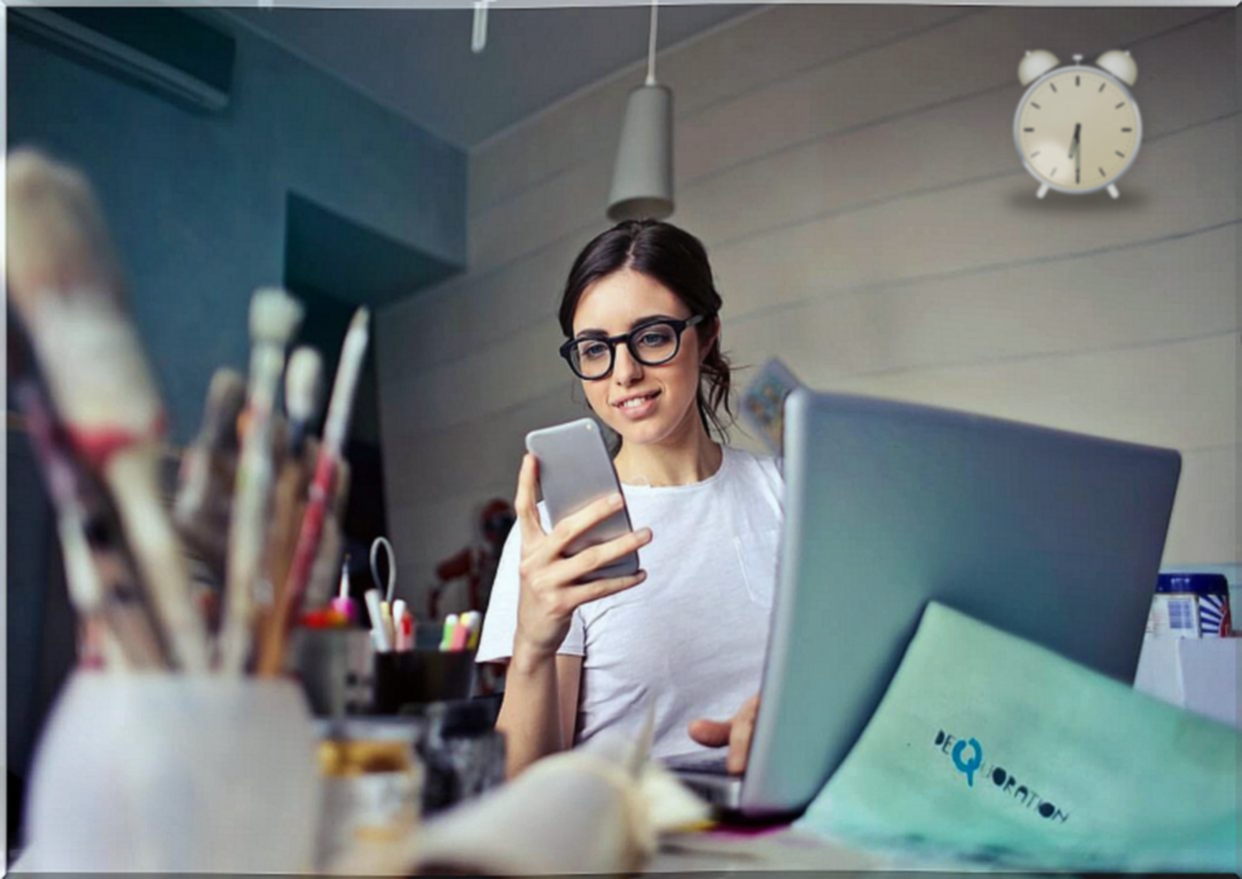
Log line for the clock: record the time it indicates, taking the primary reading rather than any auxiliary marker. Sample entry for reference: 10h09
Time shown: 6h30
